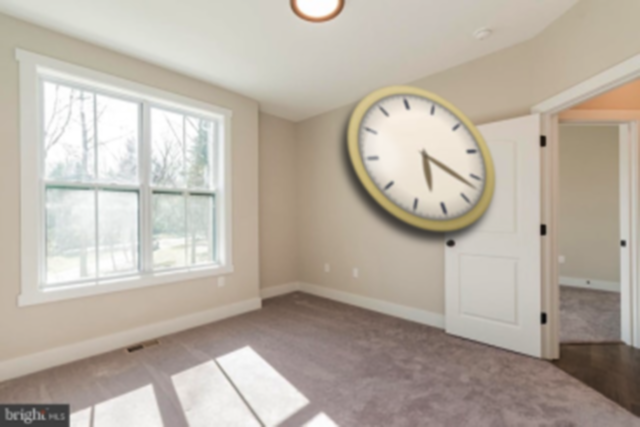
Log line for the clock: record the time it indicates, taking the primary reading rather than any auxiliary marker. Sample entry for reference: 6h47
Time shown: 6h22
